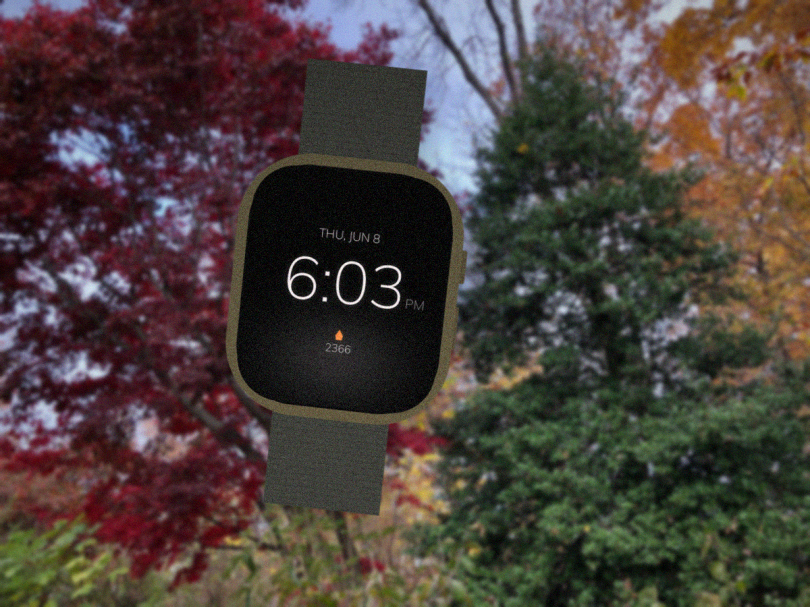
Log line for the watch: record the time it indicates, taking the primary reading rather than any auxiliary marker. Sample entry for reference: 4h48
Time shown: 6h03
